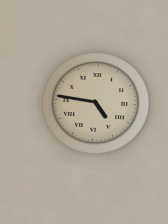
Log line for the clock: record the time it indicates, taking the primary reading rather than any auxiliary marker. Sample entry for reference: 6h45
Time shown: 4h46
